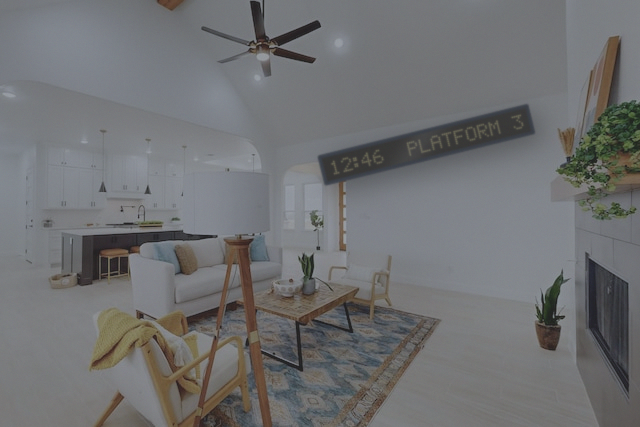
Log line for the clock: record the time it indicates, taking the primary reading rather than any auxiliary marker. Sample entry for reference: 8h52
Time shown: 12h46
